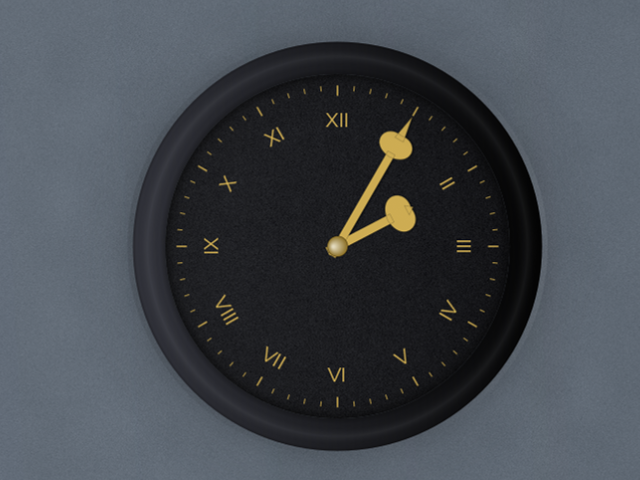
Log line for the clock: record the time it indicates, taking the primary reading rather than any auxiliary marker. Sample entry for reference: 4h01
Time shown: 2h05
